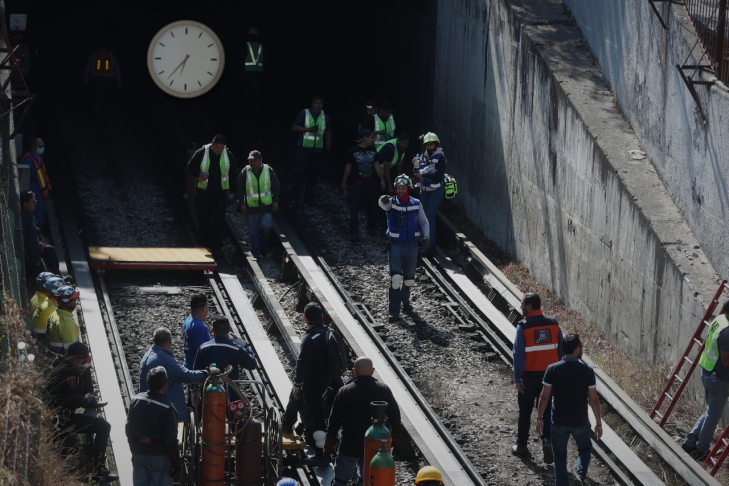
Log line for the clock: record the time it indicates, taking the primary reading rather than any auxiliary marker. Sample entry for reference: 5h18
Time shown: 6h37
